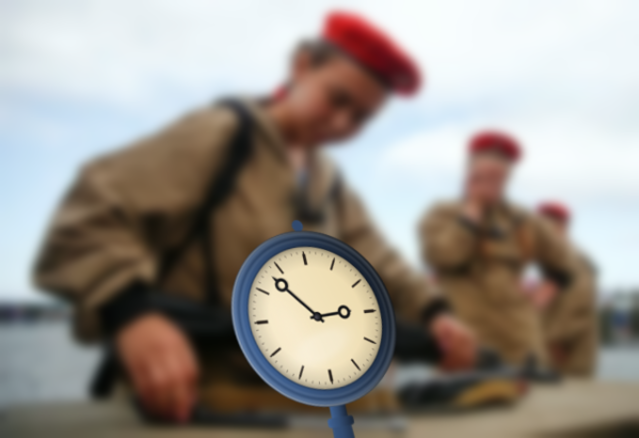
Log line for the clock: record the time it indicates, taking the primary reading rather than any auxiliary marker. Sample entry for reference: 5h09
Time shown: 2h53
